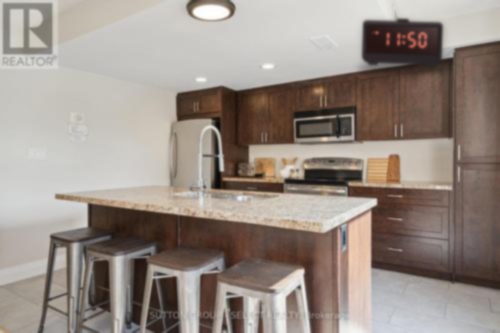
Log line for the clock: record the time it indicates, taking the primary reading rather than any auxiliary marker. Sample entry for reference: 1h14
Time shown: 11h50
